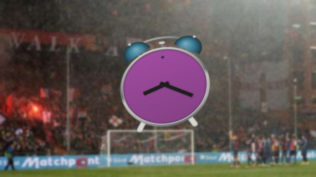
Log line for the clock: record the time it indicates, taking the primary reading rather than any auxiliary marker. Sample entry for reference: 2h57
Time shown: 8h20
